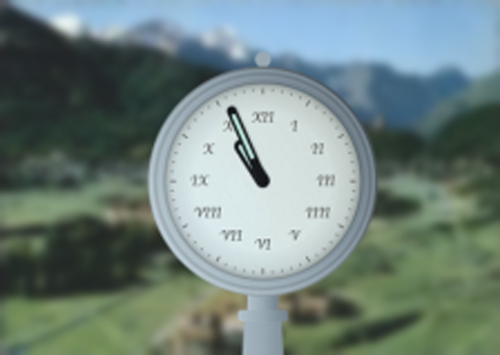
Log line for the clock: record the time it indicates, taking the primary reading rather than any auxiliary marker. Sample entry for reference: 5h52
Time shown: 10h56
